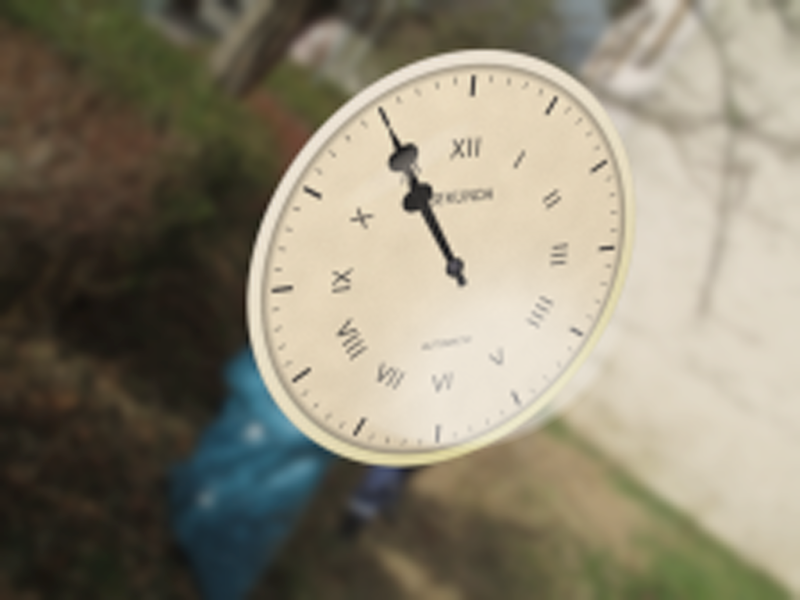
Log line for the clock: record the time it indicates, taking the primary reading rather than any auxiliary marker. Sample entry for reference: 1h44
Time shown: 10h55
